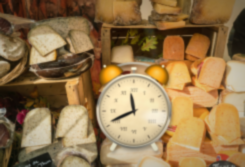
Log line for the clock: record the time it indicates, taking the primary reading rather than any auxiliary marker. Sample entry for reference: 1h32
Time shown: 11h41
